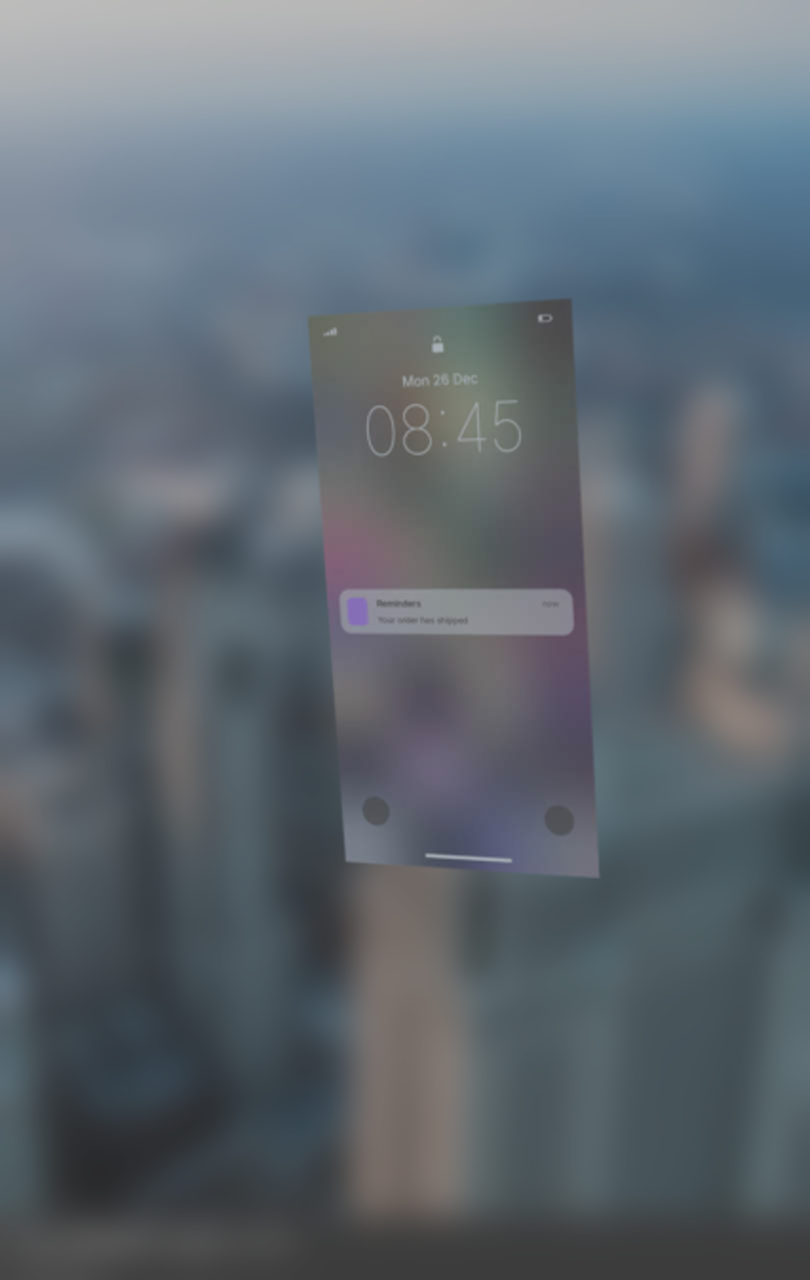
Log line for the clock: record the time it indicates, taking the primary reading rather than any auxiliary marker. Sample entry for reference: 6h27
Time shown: 8h45
